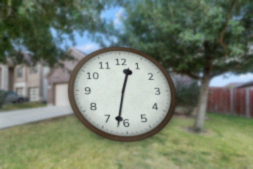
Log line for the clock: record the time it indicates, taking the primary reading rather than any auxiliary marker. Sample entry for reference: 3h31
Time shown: 12h32
